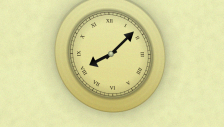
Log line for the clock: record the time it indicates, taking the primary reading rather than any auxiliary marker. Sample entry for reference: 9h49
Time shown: 8h08
